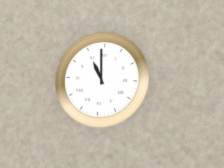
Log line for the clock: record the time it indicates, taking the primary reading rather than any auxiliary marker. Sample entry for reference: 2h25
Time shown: 10h59
